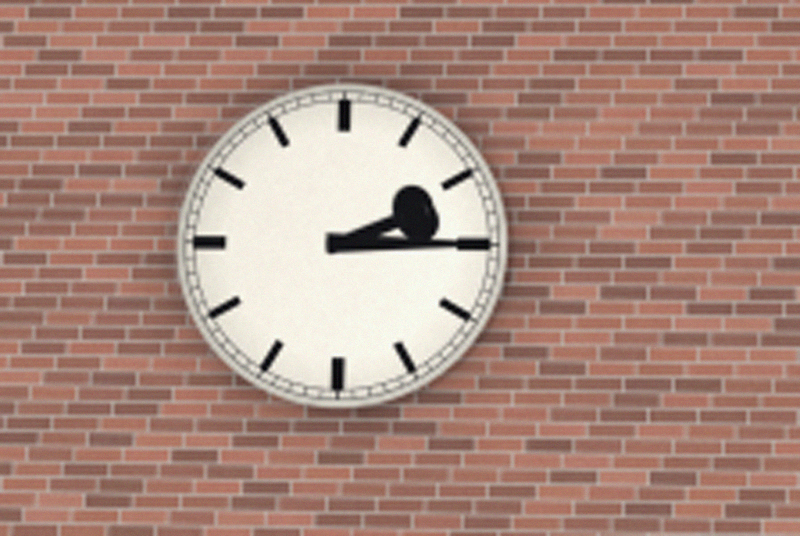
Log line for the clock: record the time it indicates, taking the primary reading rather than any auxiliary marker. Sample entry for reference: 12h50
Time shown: 2h15
